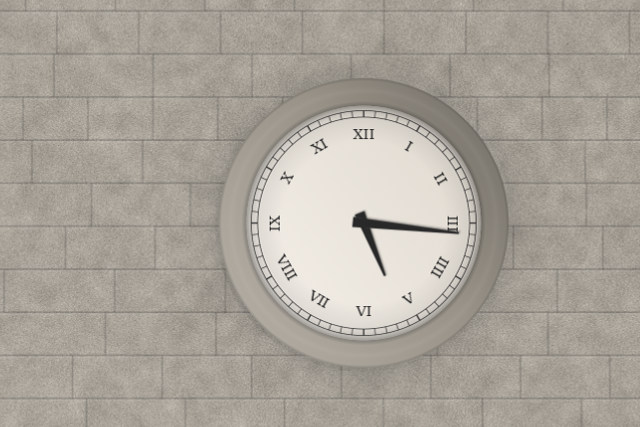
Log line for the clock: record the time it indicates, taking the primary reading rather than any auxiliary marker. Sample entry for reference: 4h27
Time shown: 5h16
